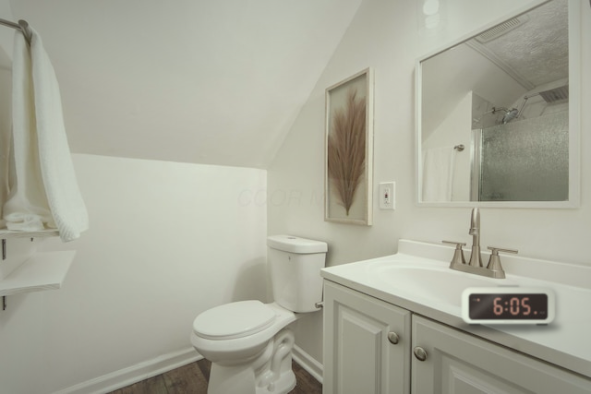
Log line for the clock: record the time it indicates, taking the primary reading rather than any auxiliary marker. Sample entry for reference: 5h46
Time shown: 6h05
